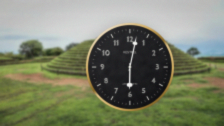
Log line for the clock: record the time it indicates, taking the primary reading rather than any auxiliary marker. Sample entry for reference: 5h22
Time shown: 6h02
